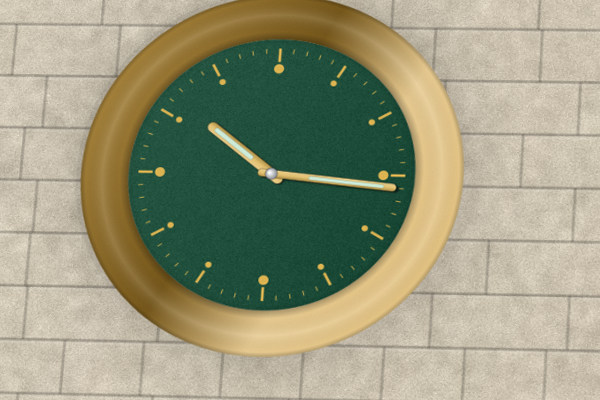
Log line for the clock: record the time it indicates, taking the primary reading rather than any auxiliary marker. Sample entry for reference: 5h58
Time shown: 10h16
